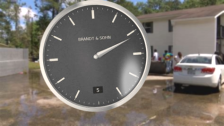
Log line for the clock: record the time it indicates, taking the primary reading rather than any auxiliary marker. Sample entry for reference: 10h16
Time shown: 2h11
